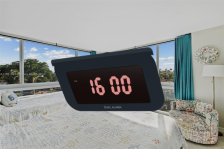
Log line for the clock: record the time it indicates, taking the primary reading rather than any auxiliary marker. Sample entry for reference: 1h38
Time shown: 16h00
